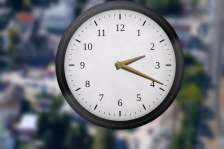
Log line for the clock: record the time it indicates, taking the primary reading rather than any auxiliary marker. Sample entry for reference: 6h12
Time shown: 2h19
